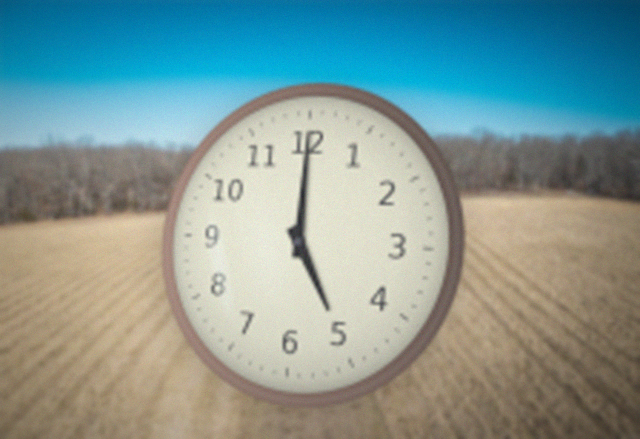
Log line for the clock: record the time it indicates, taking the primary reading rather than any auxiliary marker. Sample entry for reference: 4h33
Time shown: 5h00
